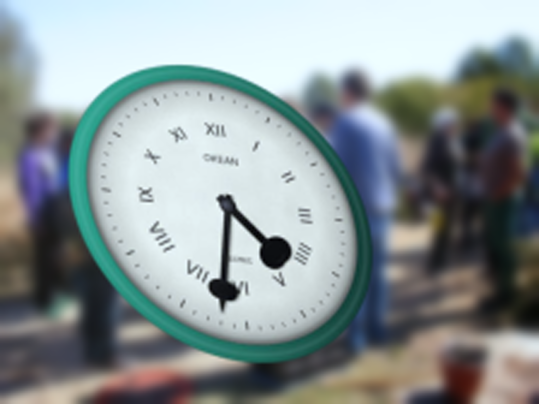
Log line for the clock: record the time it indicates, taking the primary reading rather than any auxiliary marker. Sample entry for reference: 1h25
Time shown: 4h32
